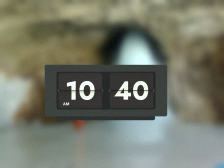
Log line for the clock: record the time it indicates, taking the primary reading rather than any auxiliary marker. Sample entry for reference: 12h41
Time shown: 10h40
